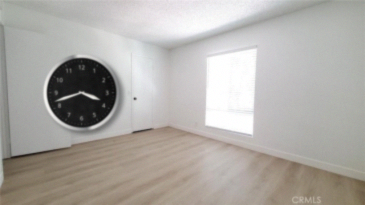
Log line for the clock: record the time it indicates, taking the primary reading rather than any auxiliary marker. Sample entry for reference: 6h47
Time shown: 3h42
